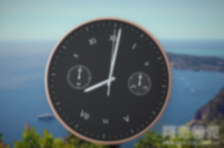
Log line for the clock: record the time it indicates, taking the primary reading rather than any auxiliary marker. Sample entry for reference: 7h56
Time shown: 8h01
